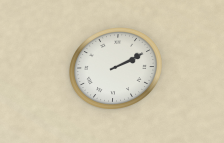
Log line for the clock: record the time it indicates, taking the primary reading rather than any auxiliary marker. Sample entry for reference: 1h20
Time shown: 2h10
